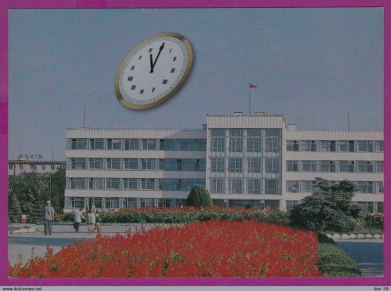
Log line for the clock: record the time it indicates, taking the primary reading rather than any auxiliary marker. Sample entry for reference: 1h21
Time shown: 11h00
